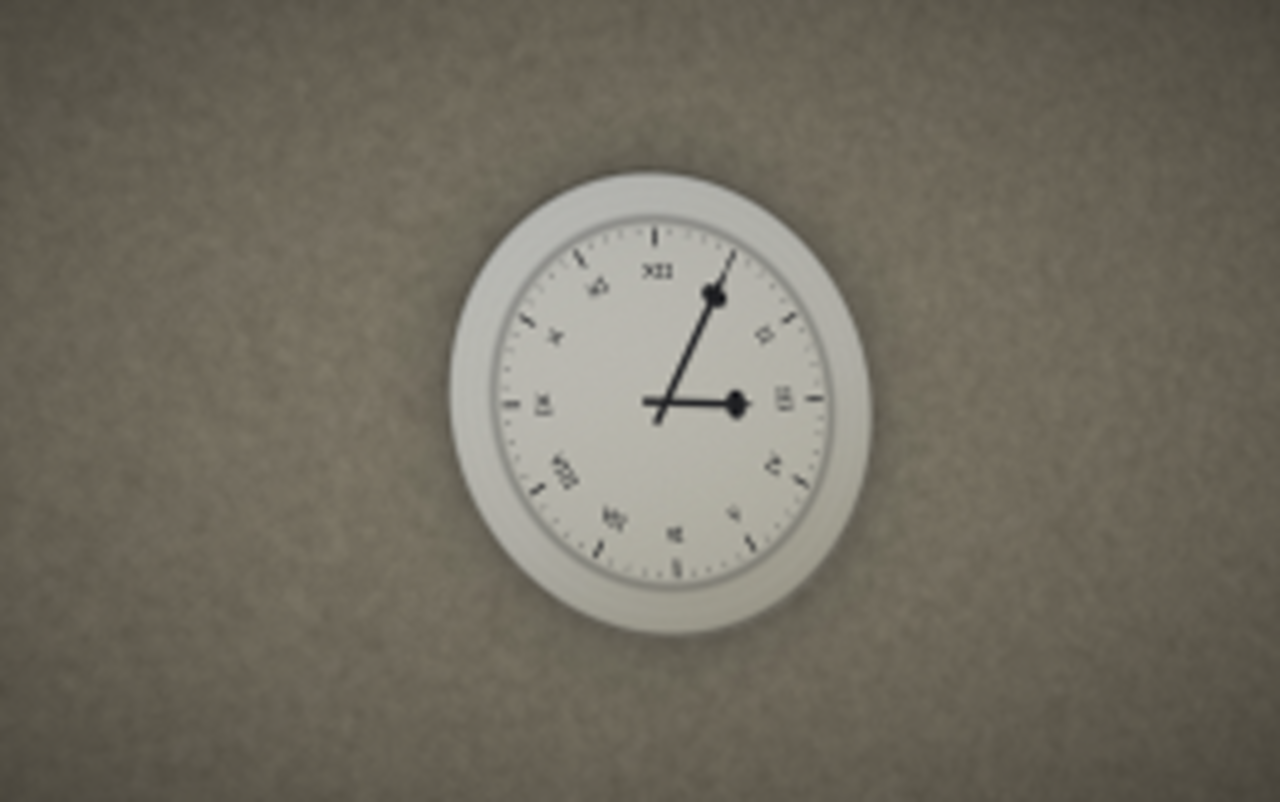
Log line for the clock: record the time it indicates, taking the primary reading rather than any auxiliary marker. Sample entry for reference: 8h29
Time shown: 3h05
